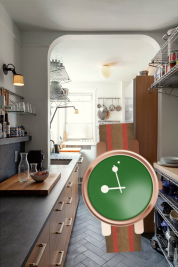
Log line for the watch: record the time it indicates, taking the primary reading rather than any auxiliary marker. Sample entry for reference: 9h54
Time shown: 8h58
